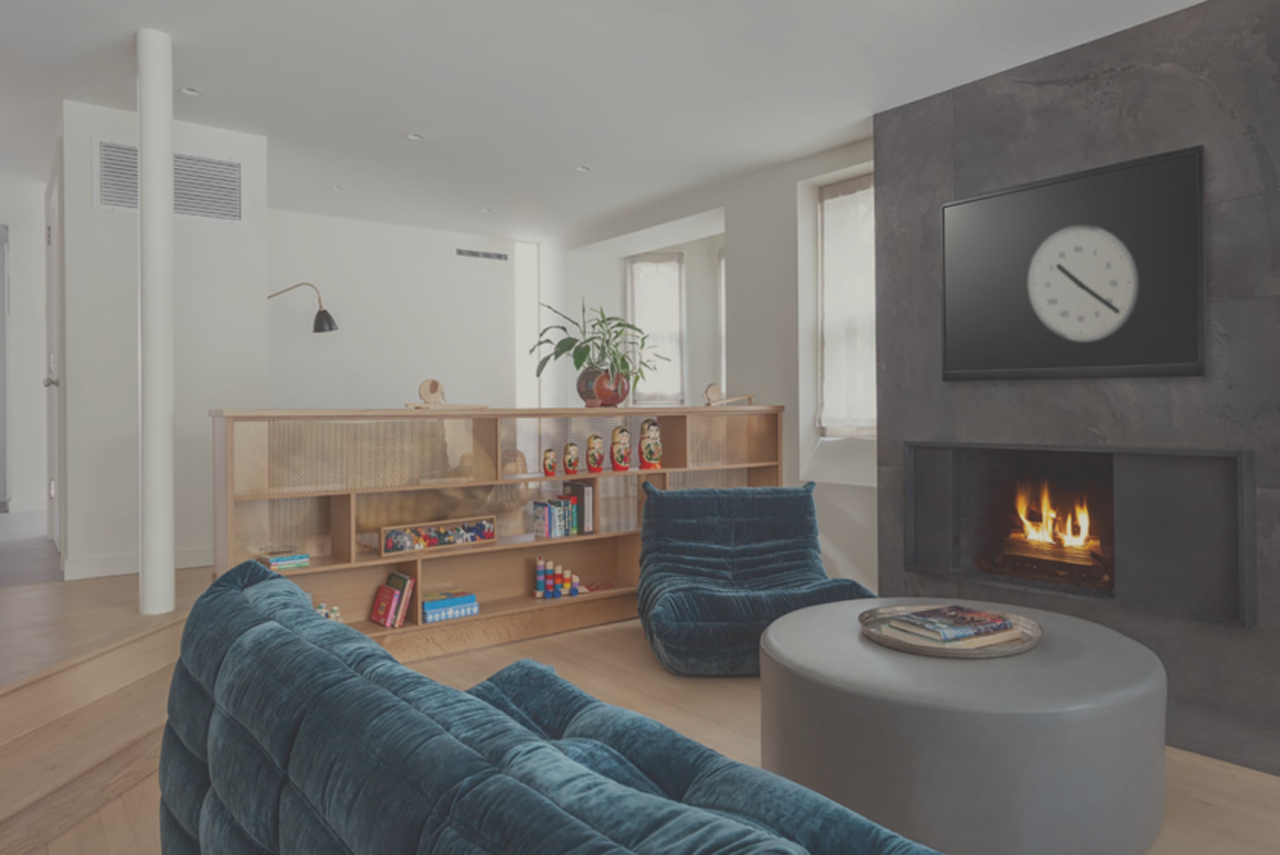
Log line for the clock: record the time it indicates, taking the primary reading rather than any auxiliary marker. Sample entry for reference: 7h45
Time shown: 10h21
